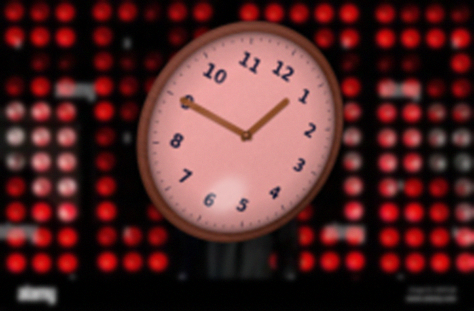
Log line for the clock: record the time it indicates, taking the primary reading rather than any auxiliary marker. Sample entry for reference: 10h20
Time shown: 12h45
